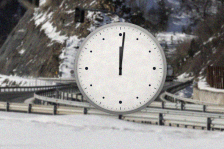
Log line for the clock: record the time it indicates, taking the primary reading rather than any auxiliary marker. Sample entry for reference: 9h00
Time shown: 12h01
